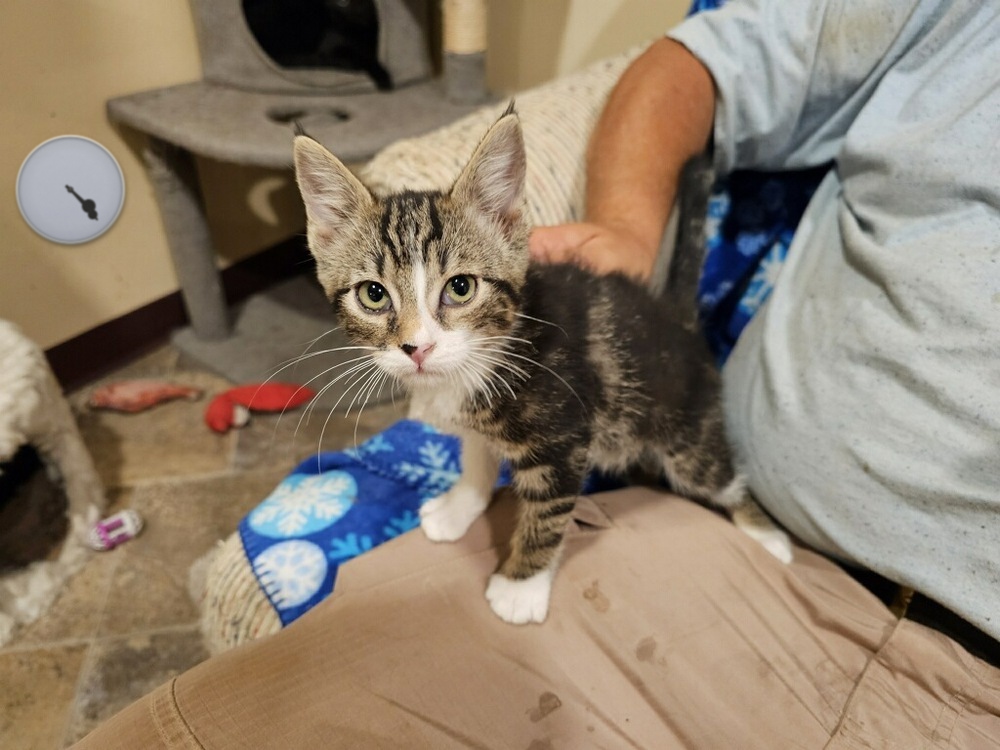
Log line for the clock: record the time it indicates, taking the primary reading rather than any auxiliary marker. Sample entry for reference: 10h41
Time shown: 4h23
